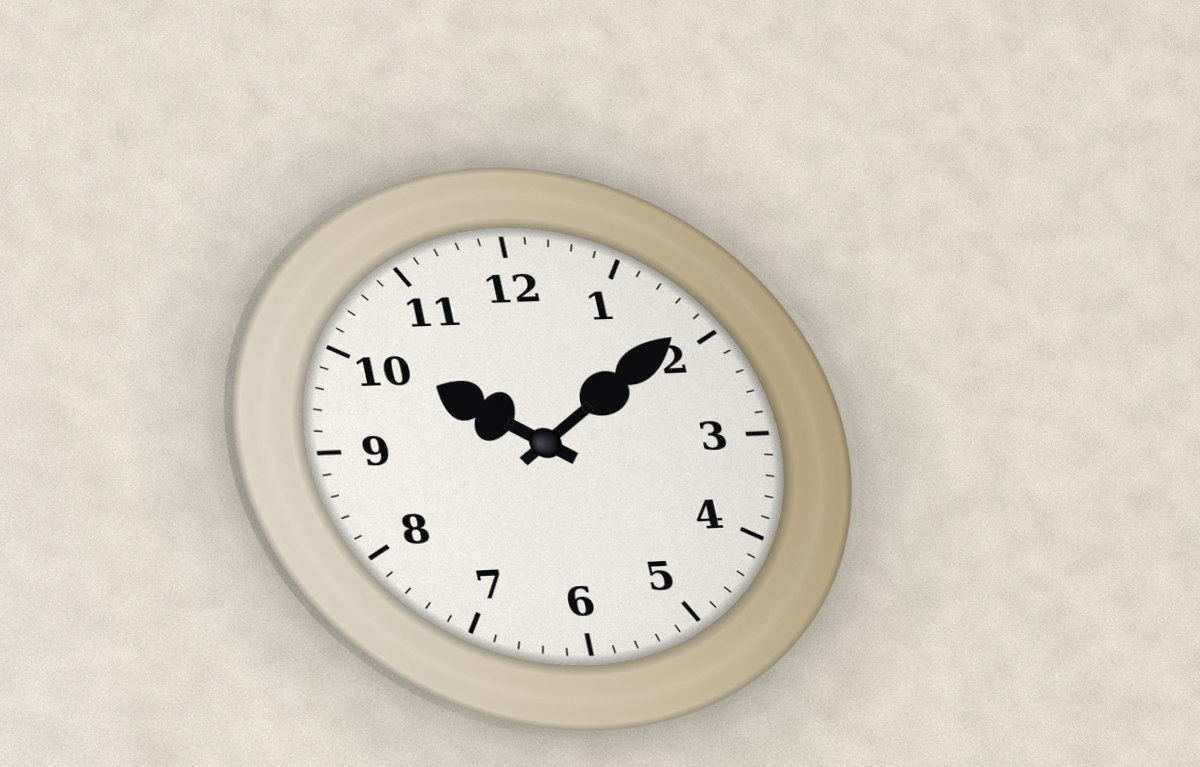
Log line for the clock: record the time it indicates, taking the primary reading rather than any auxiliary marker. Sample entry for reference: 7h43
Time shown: 10h09
